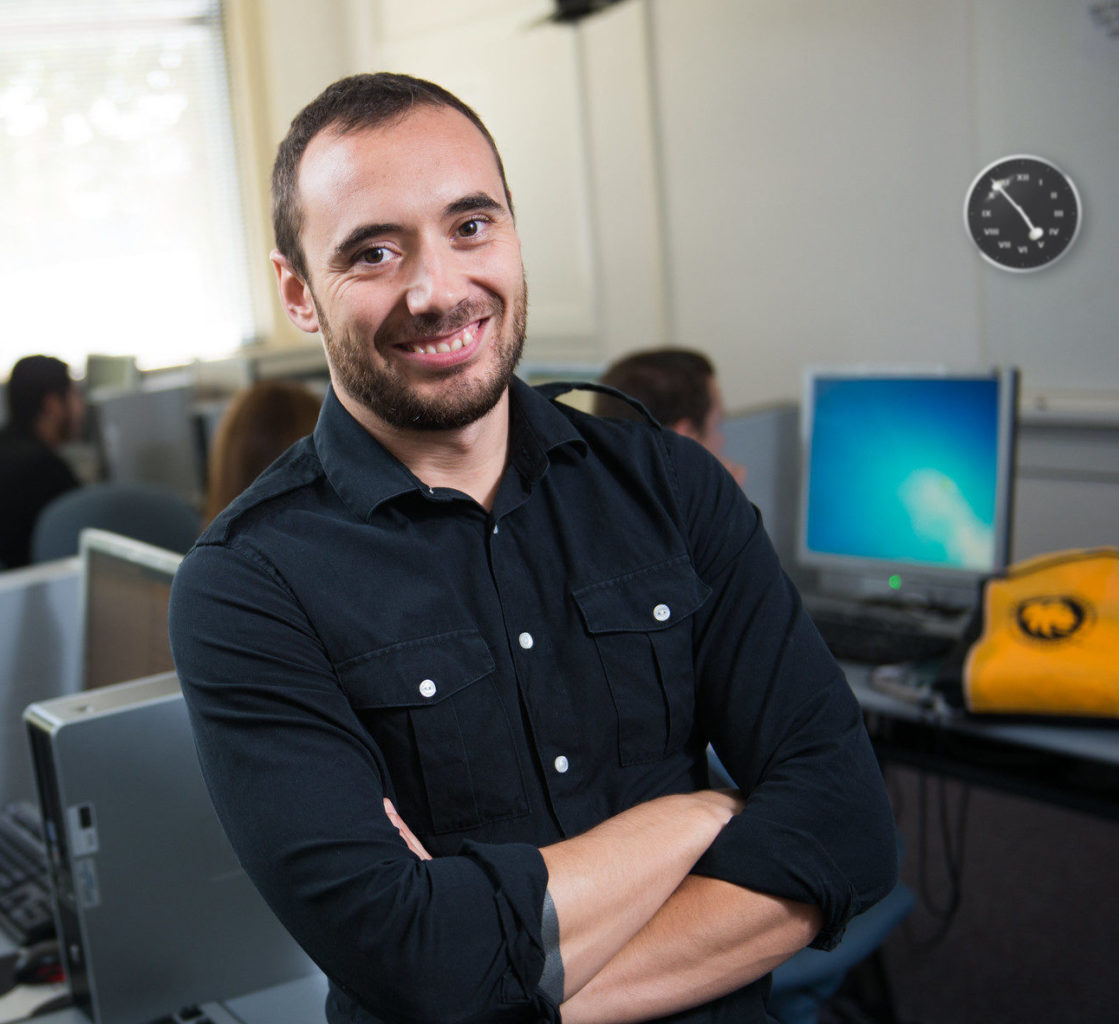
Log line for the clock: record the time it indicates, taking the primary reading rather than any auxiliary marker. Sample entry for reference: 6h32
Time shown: 4h53
